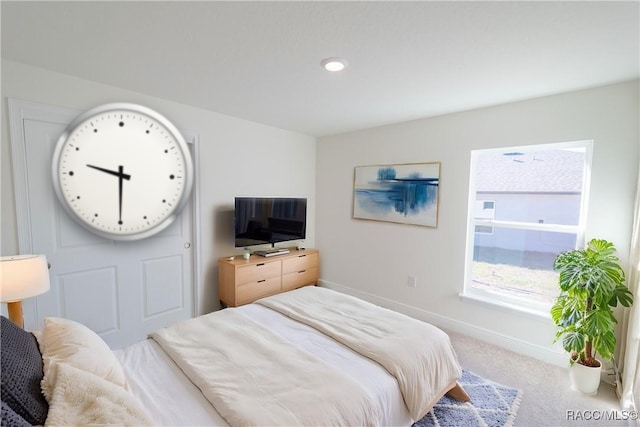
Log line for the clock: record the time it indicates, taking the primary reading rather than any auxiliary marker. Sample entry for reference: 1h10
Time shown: 9h30
